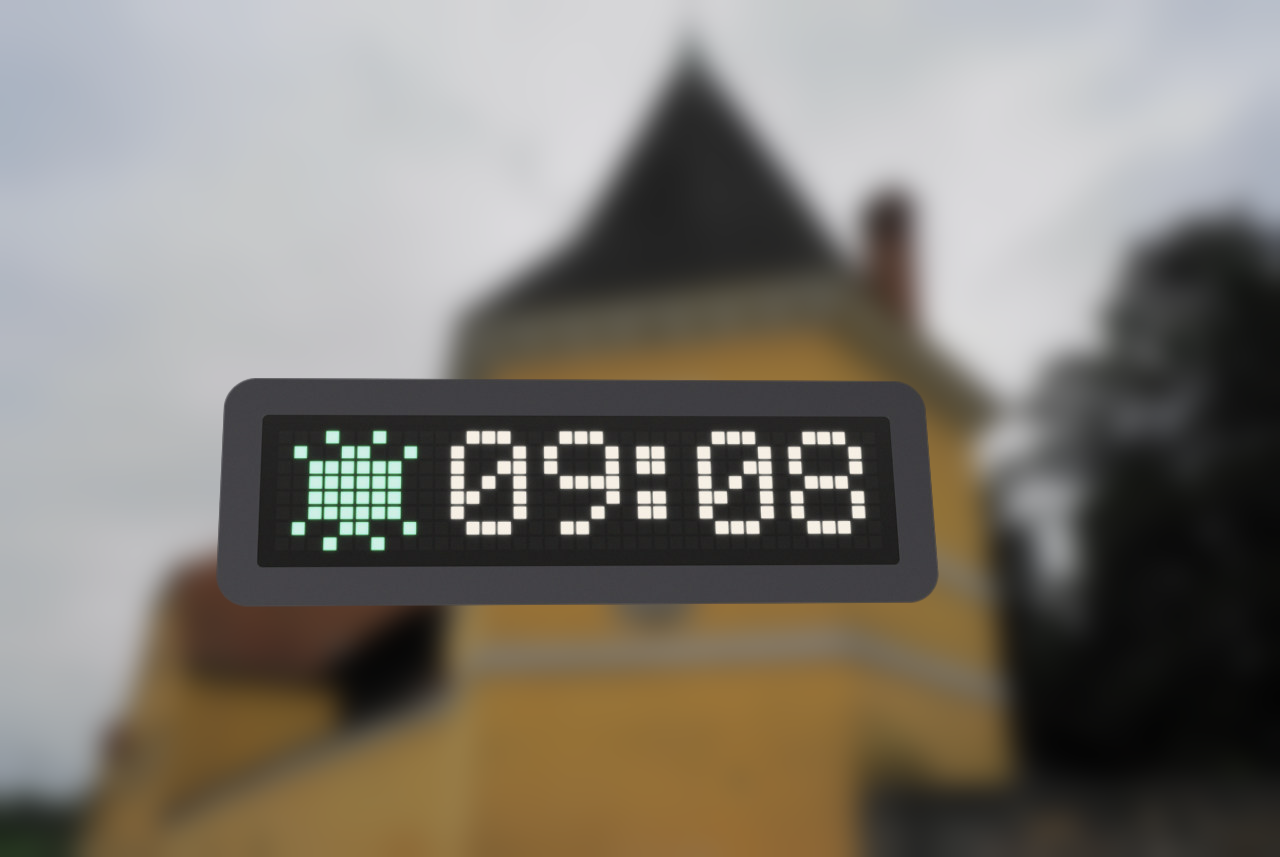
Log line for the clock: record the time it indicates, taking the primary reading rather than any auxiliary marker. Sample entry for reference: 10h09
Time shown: 9h08
